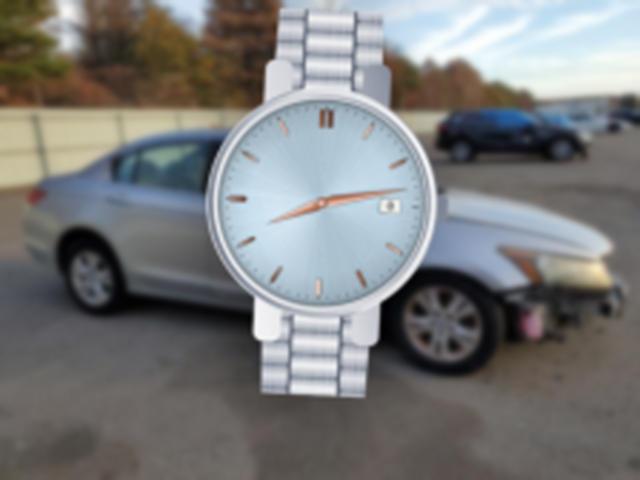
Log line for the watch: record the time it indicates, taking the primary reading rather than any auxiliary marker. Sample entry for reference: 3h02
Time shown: 8h13
